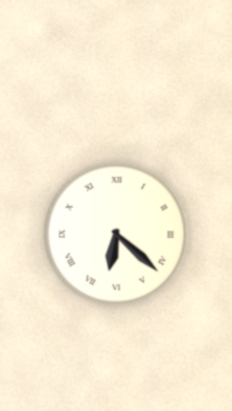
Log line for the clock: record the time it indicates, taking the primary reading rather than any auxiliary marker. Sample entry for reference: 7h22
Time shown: 6h22
